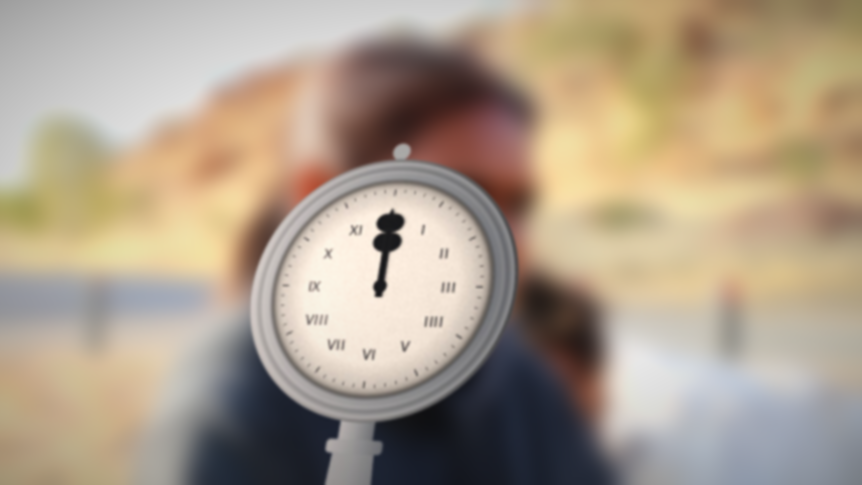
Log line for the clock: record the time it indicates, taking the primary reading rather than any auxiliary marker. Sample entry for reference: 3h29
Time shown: 12h00
